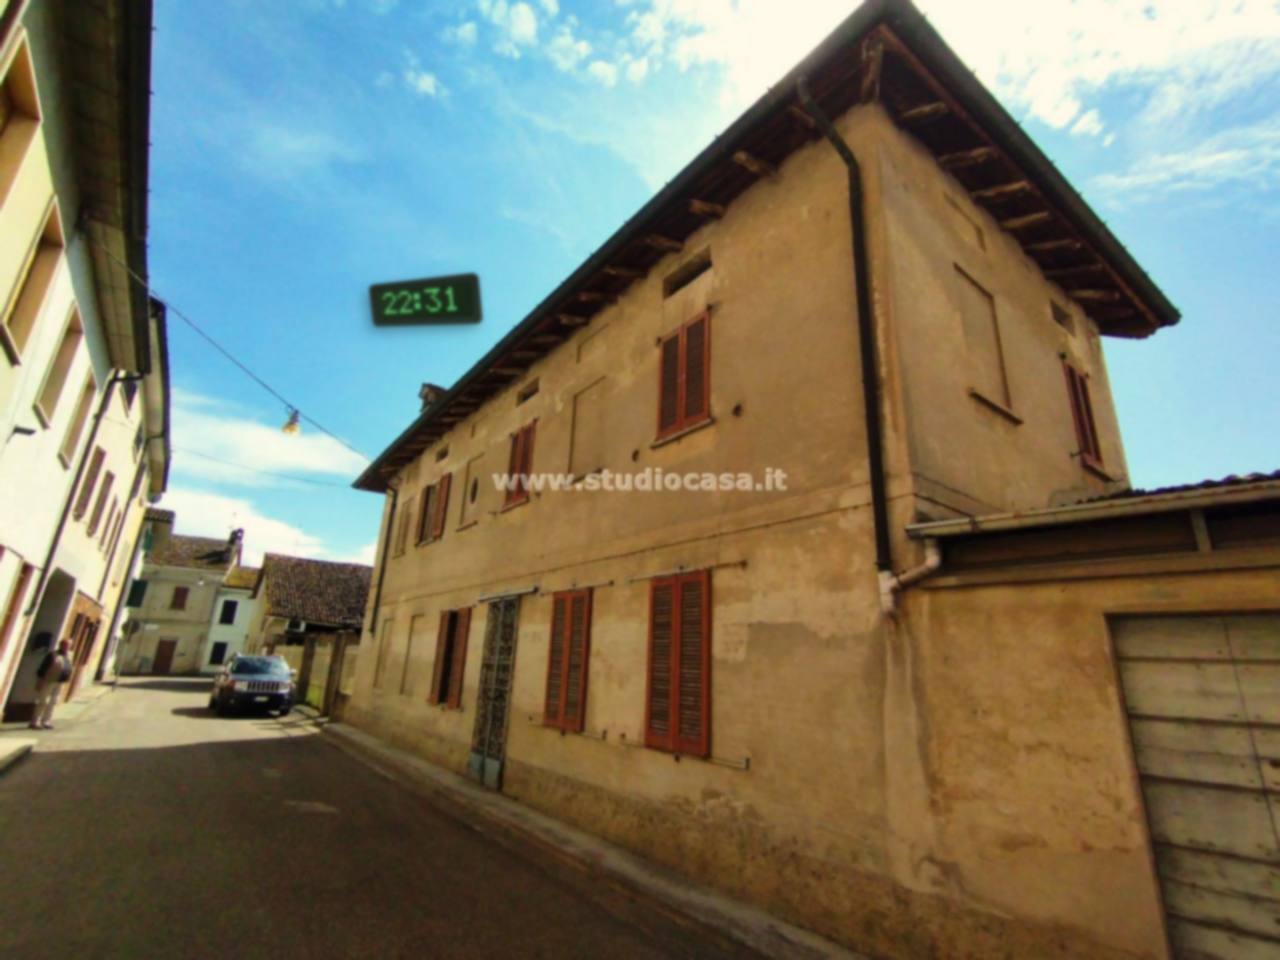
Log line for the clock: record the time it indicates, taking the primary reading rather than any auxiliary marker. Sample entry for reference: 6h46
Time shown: 22h31
